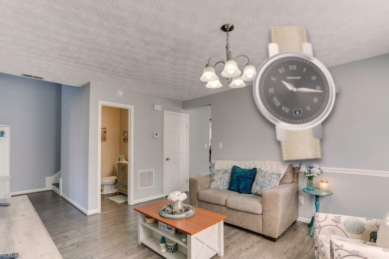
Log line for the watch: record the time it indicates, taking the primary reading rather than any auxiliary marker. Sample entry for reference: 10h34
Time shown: 10h16
